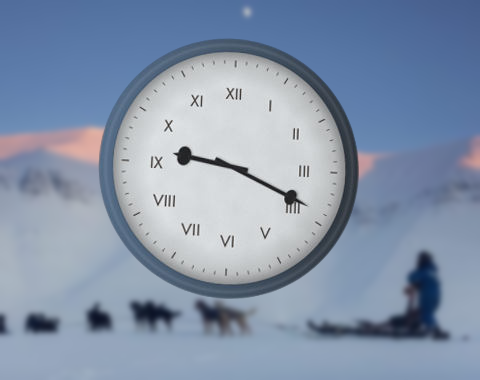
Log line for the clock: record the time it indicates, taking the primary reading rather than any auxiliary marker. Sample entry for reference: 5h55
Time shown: 9h19
